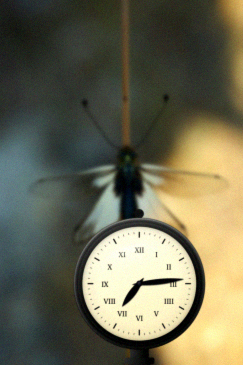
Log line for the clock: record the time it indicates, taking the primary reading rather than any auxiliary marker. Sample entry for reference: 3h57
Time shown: 7h14
